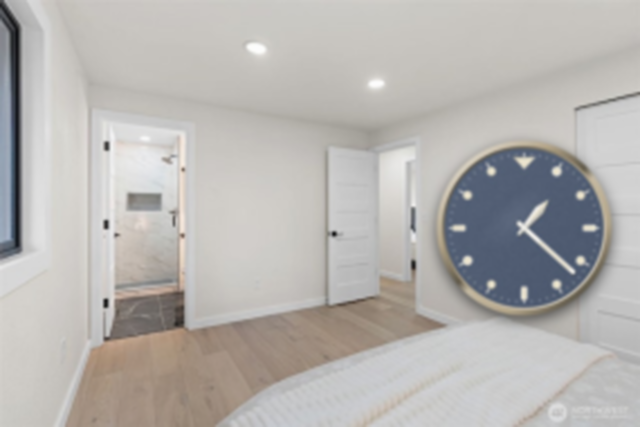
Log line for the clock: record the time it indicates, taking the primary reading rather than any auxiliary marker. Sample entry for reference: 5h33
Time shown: 1h22
